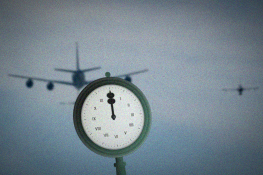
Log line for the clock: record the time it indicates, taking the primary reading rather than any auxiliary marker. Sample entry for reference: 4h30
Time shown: 12h00
